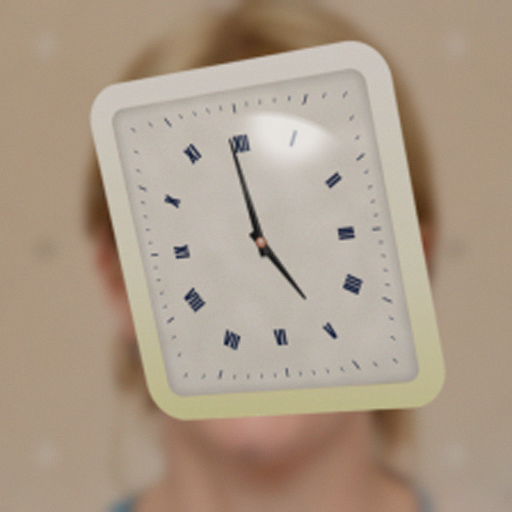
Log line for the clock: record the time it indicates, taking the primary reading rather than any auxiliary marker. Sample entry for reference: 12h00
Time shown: 4h59
